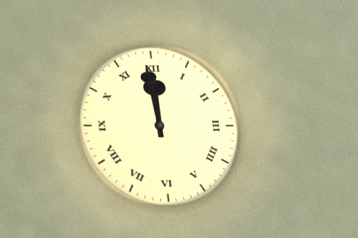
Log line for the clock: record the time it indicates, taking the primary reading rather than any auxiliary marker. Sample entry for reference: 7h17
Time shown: 11h59
